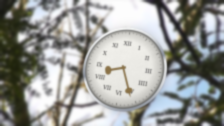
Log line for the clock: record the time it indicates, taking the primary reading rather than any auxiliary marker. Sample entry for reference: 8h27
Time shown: 8h26
